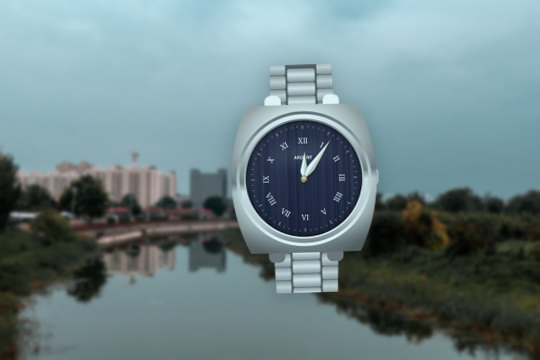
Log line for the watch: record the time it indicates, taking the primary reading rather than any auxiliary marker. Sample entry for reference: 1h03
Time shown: 12h06
